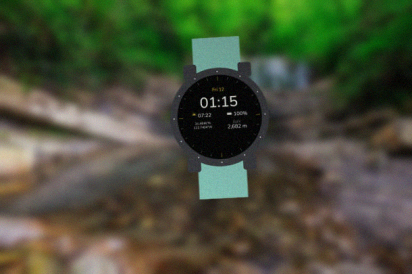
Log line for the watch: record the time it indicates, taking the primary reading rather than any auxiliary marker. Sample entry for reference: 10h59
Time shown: 1h15
